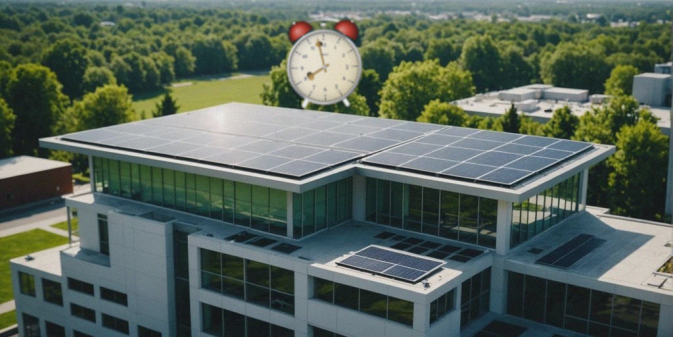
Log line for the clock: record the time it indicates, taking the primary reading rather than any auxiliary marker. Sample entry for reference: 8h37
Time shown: 7h58
